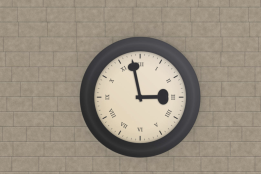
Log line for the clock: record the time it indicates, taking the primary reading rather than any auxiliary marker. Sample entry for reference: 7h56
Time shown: 2h58
